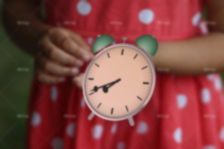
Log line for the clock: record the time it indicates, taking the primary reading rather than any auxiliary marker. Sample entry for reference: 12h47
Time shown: 7h41
